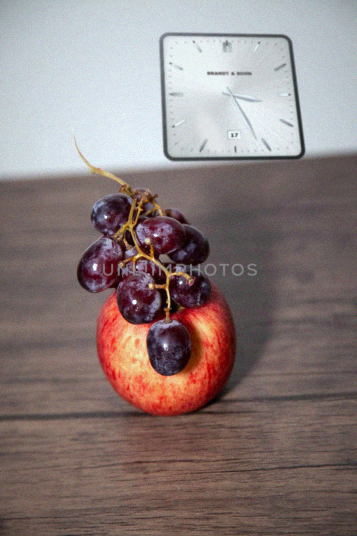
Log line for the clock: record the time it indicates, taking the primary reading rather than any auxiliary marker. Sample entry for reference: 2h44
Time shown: 3h26
